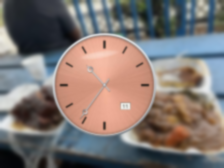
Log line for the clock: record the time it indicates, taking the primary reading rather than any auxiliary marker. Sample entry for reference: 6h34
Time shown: 10h36
